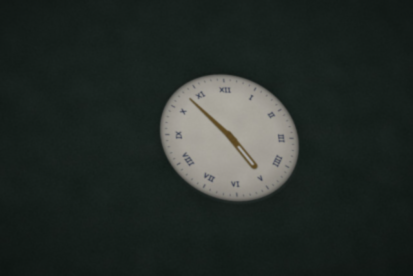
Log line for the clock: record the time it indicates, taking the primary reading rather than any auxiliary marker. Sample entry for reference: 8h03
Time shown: 4h53
